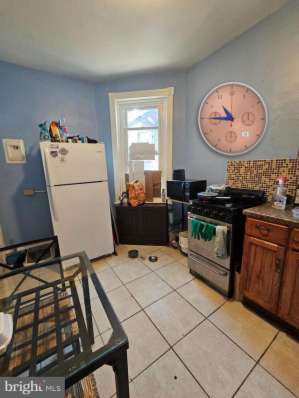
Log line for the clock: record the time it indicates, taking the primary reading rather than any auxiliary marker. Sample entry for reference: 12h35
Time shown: 10h45
